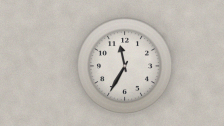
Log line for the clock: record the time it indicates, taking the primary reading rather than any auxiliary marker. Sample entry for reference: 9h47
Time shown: 11h35
